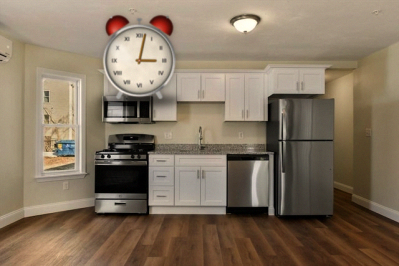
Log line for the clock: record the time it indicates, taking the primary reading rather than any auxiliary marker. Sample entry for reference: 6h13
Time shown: 3h02
